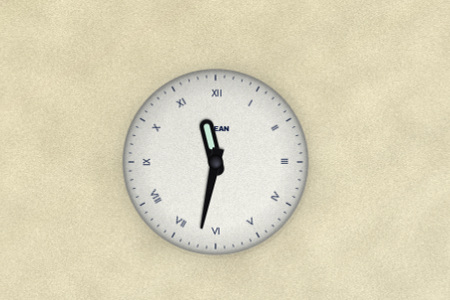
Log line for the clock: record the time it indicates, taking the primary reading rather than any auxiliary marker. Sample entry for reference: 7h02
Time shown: 11h32
